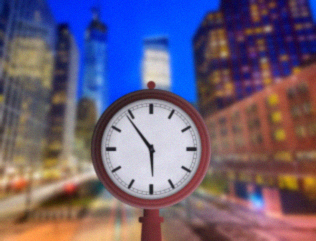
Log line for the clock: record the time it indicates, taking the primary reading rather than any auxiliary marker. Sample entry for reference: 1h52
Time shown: 5h54
